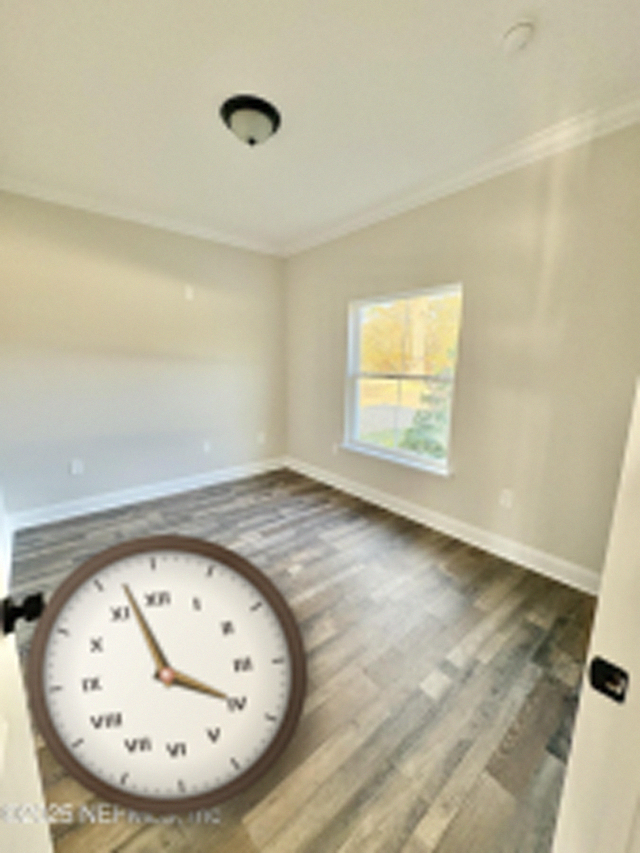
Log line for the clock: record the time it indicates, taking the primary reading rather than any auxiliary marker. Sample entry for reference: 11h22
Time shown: 3h57
